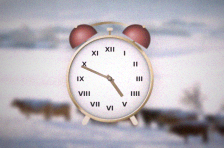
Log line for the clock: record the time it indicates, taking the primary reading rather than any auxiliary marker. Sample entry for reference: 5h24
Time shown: 4h49
